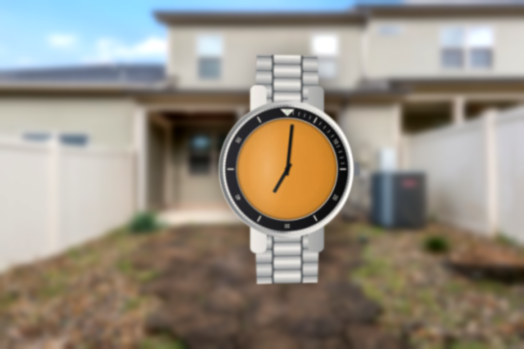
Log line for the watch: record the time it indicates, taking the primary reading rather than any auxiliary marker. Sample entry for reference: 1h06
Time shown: 7h01
